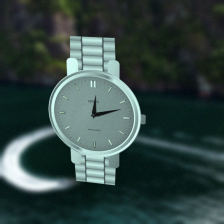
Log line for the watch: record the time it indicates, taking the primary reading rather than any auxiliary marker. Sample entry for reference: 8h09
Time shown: 12h12
